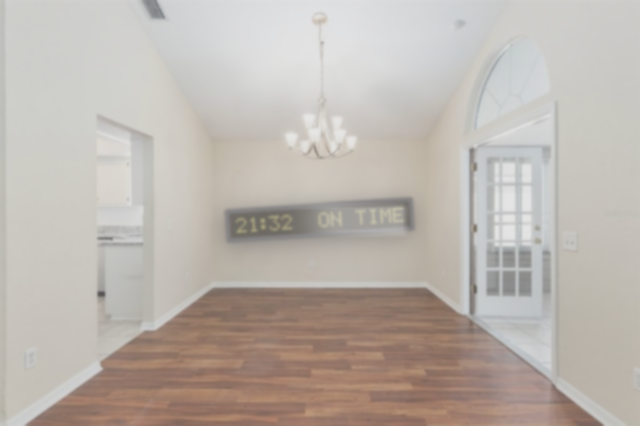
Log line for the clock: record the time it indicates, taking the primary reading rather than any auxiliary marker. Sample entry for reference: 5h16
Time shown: 21h32
